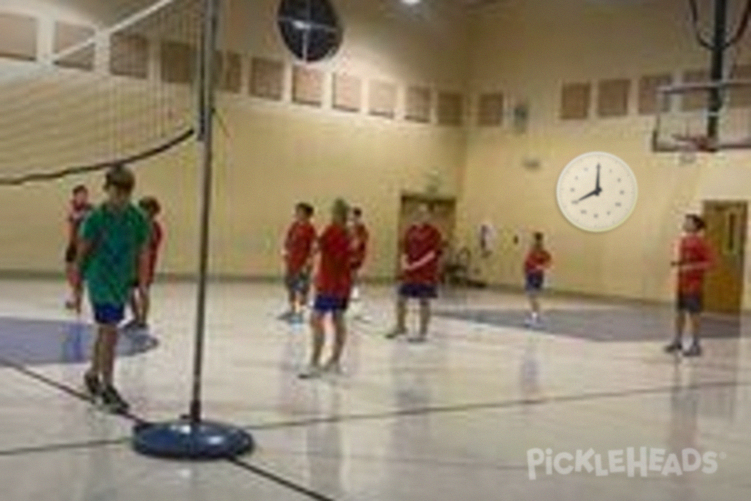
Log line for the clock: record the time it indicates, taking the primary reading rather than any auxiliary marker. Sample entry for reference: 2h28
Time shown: 8h00
